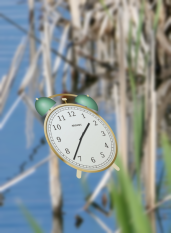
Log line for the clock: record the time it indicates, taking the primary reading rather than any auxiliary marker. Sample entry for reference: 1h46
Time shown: 1h37
